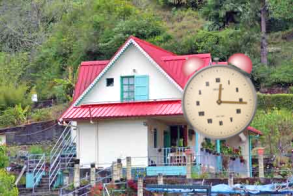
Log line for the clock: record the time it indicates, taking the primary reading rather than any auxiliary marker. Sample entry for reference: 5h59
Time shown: 12h16
